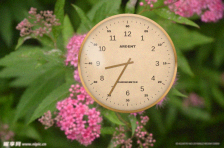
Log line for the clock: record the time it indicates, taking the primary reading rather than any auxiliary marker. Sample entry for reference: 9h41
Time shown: 8h35
